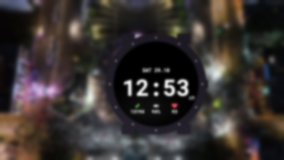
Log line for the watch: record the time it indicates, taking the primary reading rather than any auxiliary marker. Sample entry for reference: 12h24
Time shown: 12h53
